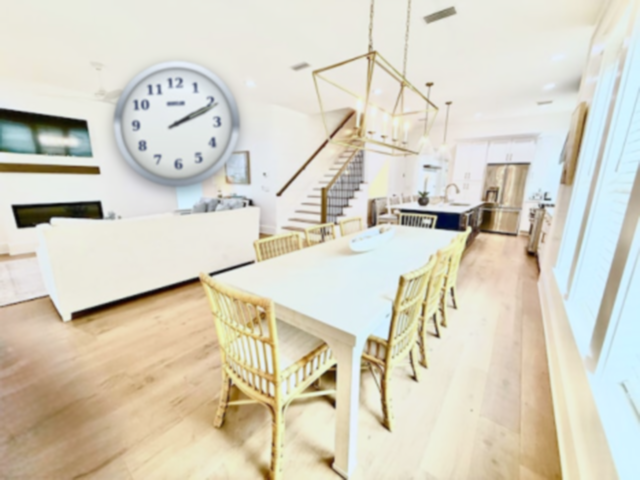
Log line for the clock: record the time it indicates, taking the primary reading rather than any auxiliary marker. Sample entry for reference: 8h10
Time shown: 2h11
